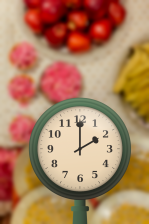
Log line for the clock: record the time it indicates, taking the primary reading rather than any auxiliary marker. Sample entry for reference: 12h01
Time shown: 2h00
